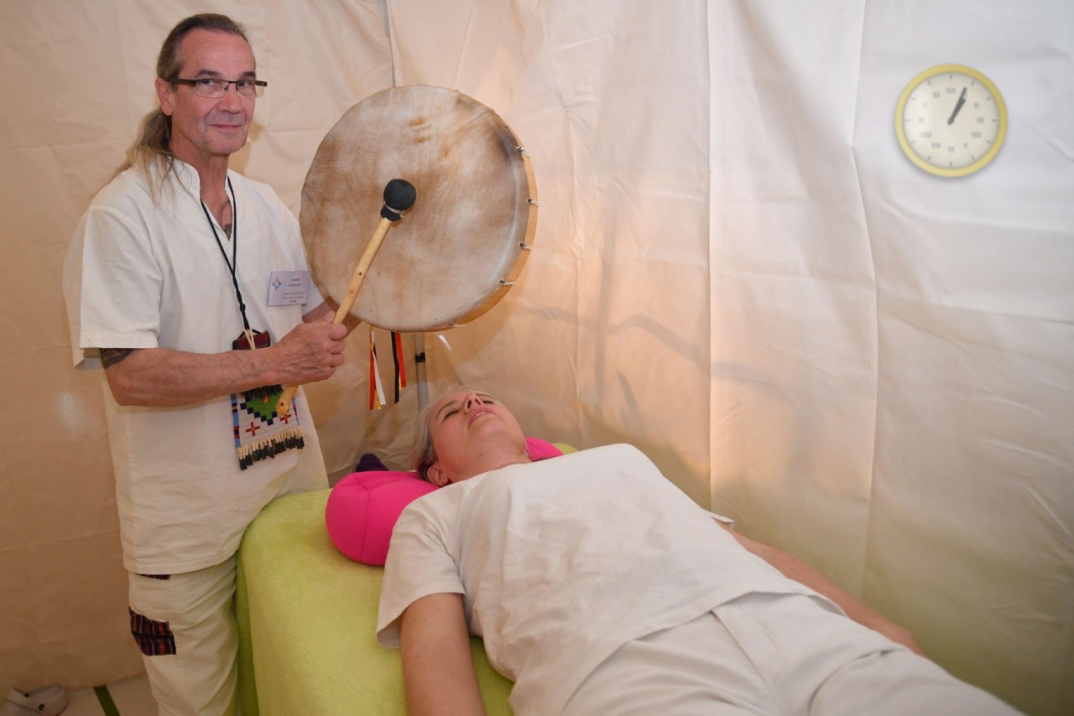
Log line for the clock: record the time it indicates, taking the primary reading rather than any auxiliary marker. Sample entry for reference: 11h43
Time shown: 1h04
